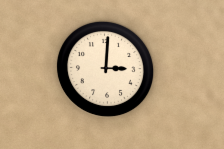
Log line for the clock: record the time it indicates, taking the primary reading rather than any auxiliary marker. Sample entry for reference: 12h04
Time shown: 3h01
